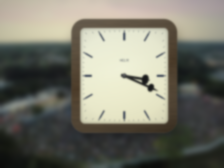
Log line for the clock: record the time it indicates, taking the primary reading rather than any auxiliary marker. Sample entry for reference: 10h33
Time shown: 3h19
